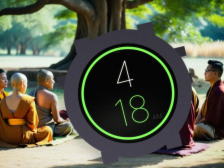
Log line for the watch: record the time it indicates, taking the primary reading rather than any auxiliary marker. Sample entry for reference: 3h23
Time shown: 4h18
